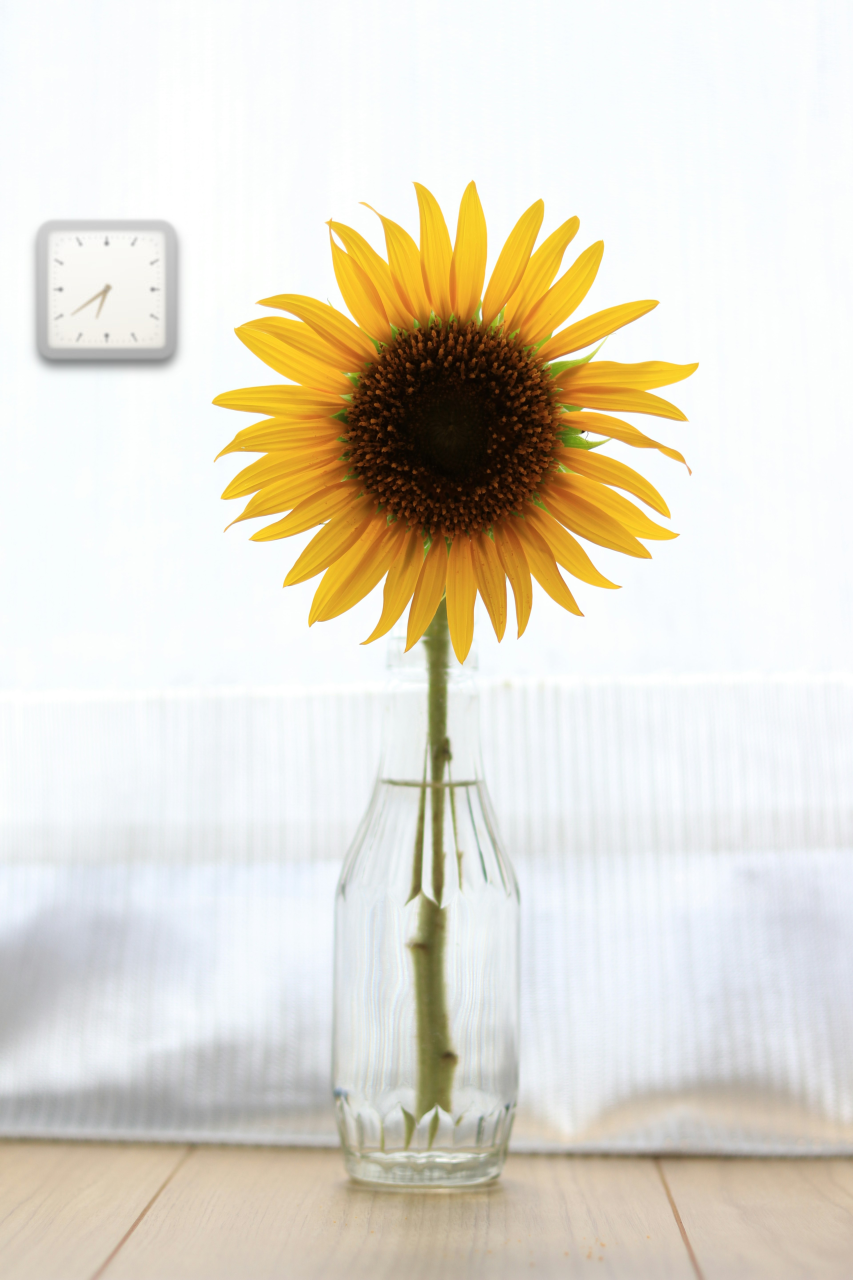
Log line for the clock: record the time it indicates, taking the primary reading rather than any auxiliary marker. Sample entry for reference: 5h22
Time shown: 6h39
